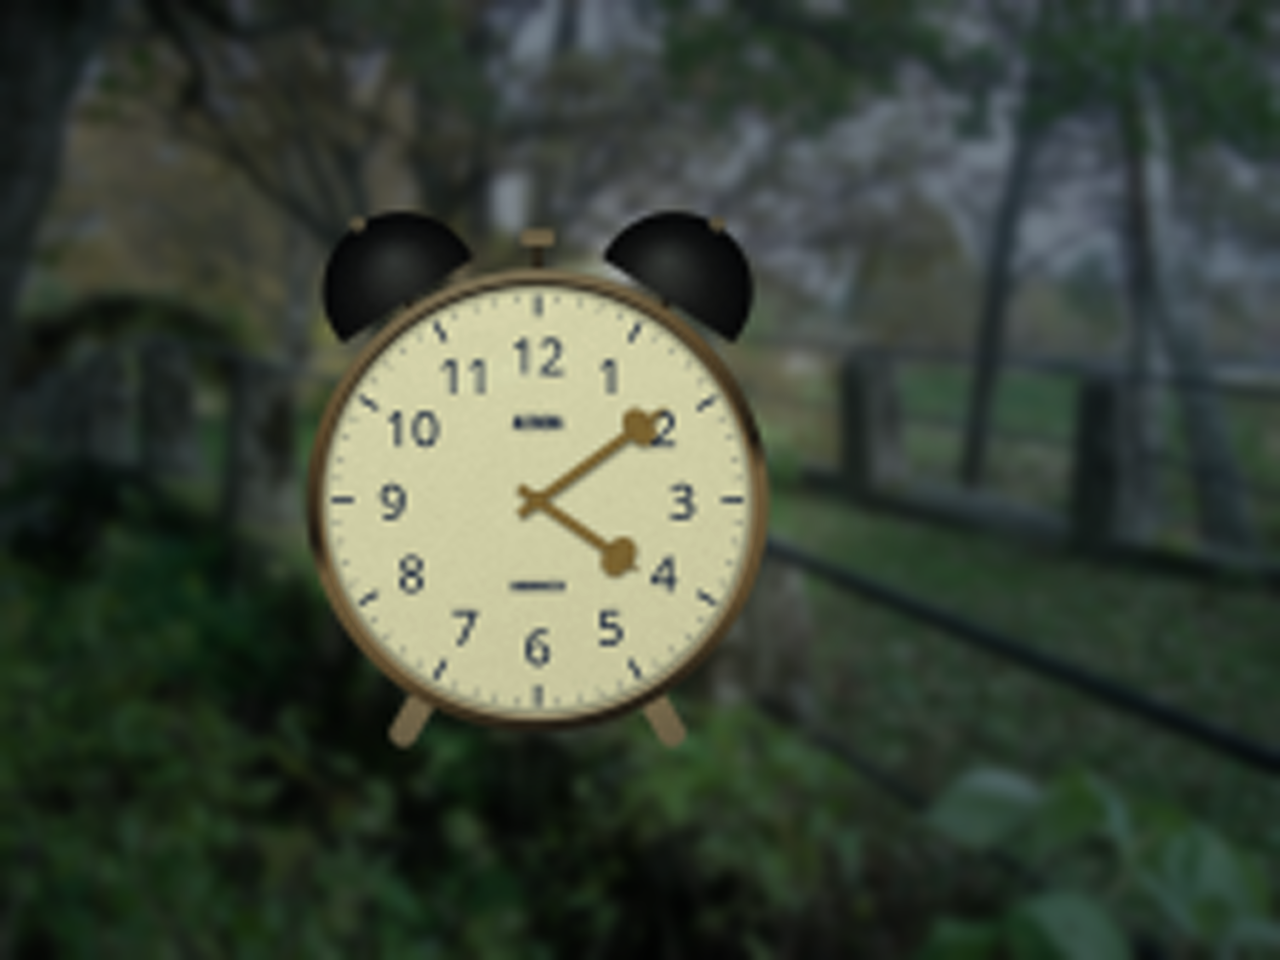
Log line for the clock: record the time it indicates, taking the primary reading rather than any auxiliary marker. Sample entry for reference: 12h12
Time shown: 4h09
